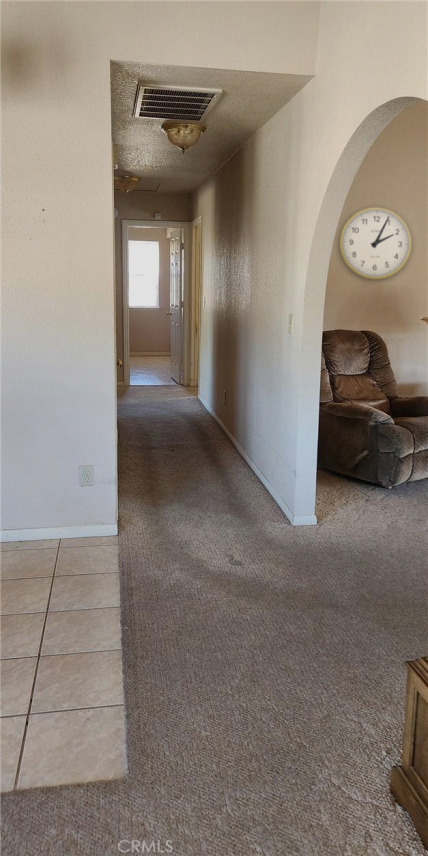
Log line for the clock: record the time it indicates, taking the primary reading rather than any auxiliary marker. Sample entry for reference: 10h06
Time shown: 2h04
